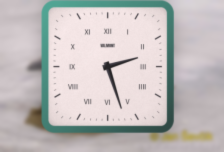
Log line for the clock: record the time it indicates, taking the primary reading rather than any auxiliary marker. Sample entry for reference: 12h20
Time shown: 2h27
